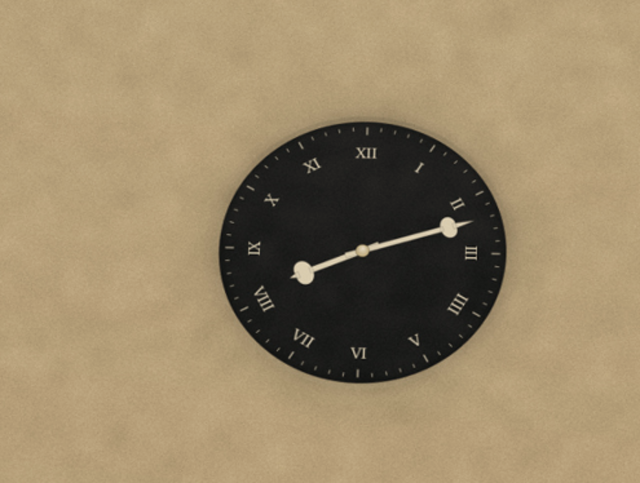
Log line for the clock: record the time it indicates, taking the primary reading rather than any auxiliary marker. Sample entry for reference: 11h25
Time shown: 8h12
